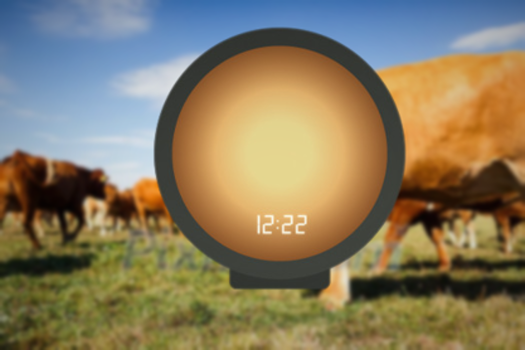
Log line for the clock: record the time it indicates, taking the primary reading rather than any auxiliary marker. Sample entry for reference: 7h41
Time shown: 12h22
